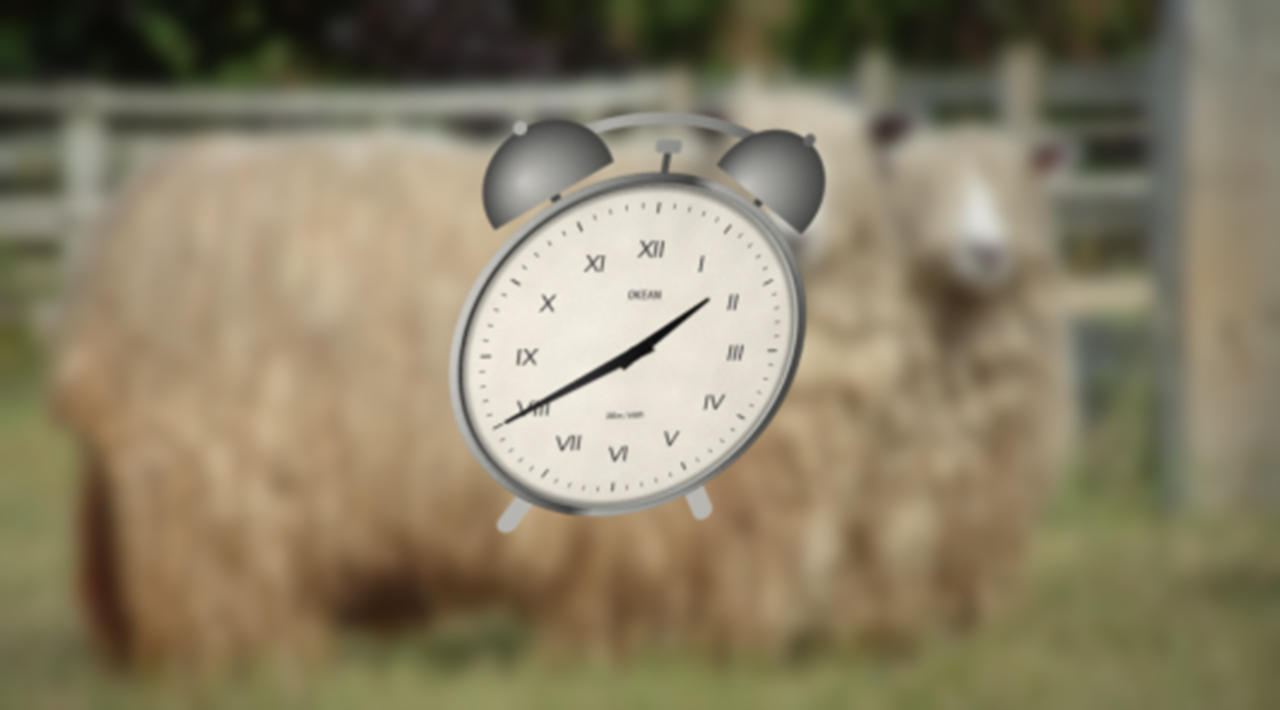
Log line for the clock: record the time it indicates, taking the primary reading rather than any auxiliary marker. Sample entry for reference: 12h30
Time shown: 1h40
